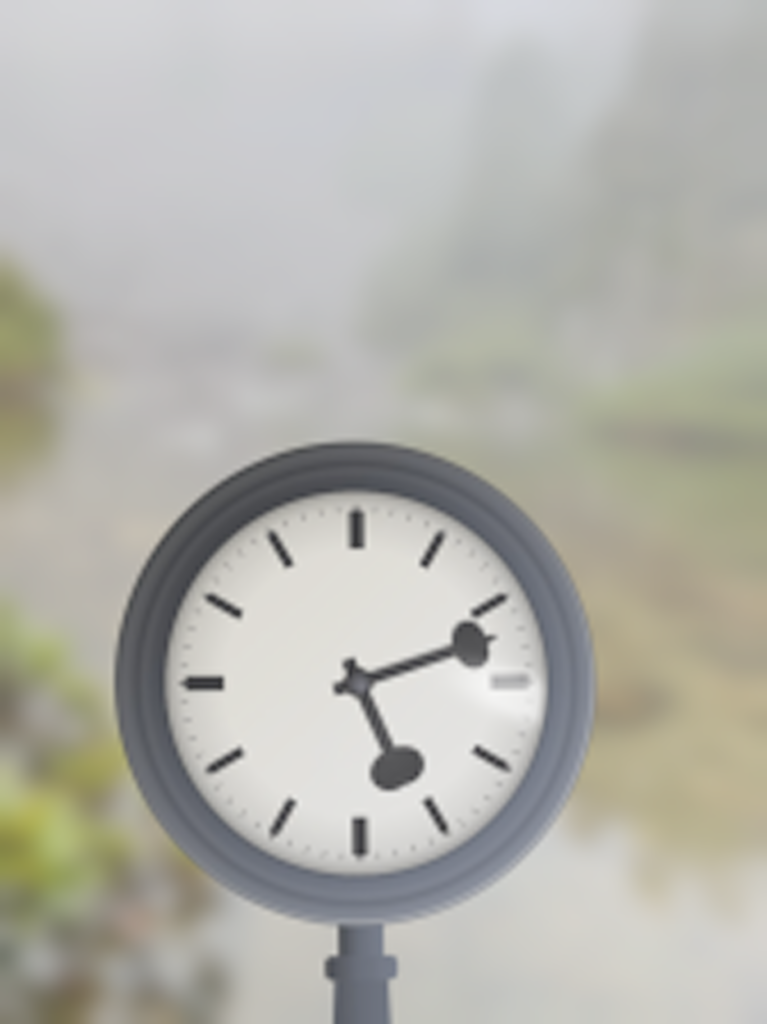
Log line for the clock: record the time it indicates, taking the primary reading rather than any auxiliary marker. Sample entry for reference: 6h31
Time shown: 5h12
